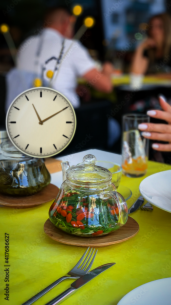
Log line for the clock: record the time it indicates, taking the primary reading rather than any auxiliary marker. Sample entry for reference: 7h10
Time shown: 11h10
